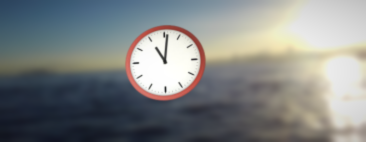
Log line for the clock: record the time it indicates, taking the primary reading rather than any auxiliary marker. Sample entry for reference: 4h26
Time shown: 11h01
